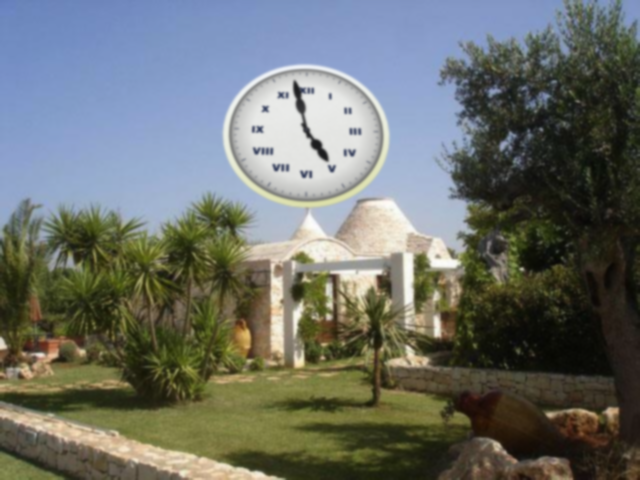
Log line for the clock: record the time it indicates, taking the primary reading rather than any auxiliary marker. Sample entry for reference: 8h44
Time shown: 4h58
